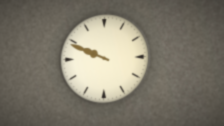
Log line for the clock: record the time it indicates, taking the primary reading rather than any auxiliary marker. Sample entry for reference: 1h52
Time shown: 9h49
